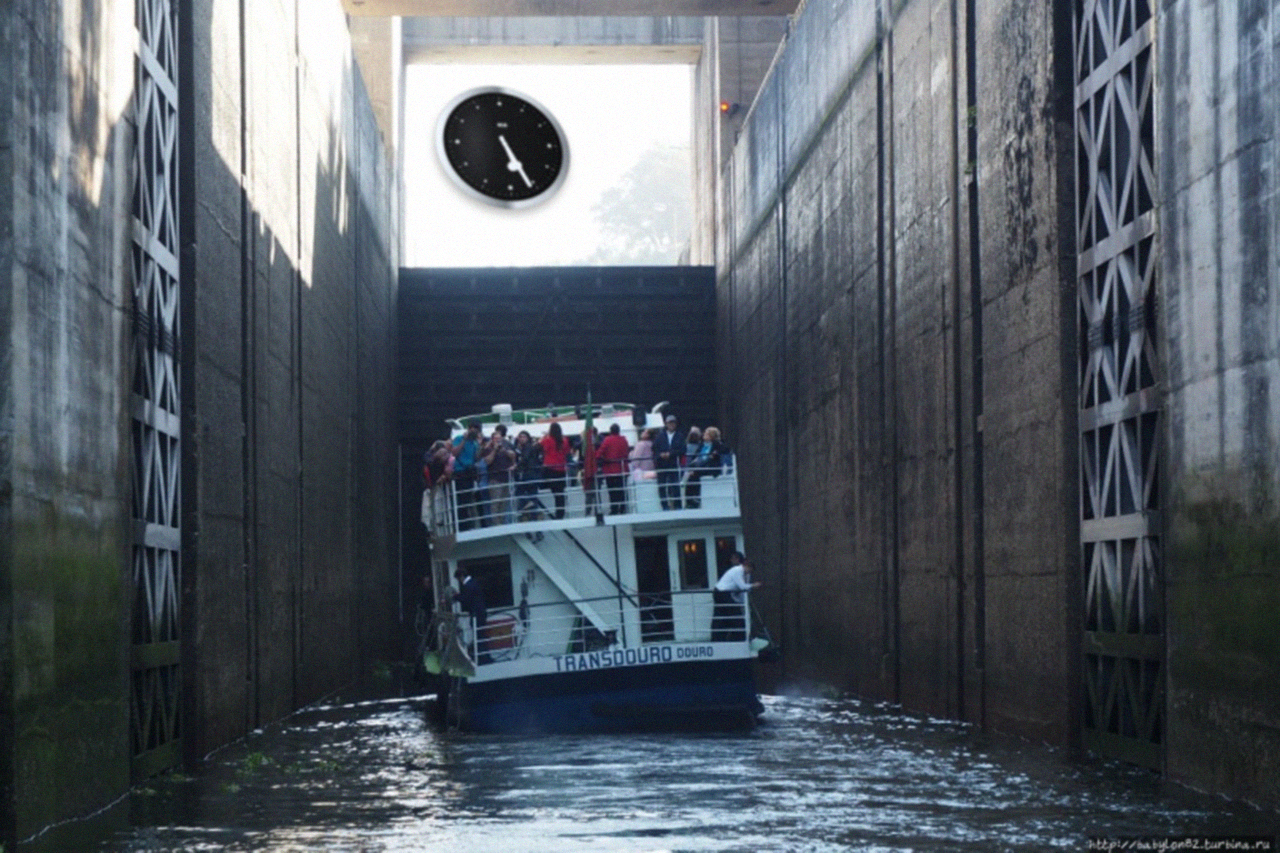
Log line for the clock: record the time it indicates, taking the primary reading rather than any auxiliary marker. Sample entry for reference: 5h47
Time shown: 5h26
